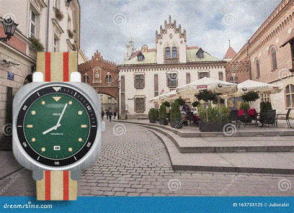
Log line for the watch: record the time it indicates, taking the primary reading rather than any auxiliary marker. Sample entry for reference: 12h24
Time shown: 8h04
